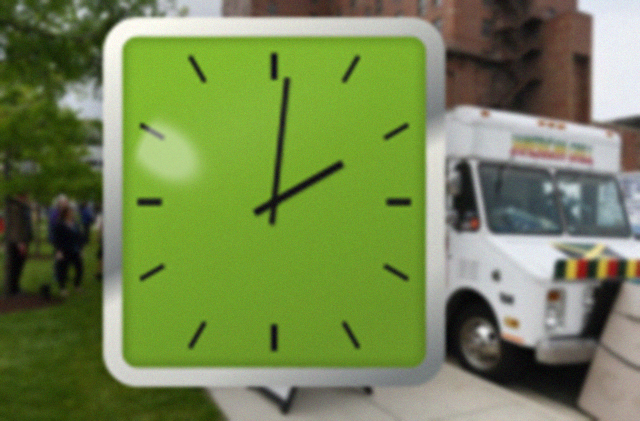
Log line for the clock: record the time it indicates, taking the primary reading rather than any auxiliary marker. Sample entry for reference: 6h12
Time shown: 2h01
